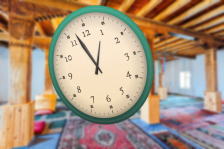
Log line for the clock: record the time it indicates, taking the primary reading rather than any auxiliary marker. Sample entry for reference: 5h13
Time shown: 12h57
